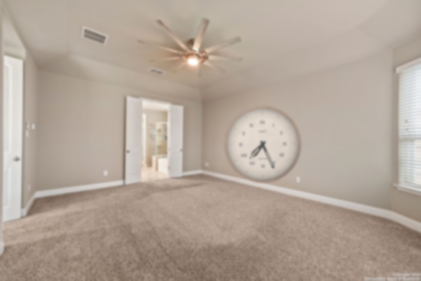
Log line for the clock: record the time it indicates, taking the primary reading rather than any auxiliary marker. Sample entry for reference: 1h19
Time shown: 7h26
